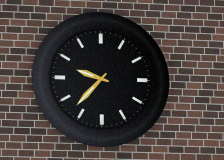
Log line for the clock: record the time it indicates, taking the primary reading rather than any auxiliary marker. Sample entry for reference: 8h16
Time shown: 9h37
